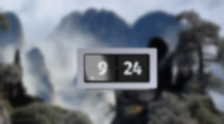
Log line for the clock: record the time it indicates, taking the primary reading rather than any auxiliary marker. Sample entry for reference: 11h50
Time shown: 9h24
